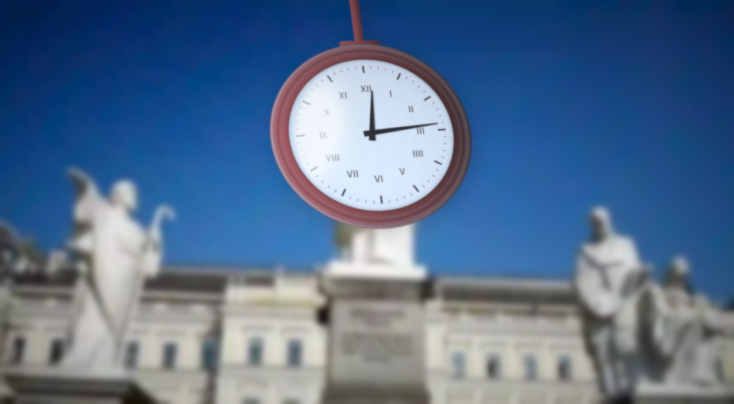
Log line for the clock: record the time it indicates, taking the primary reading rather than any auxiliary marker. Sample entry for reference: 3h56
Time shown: 12h14
